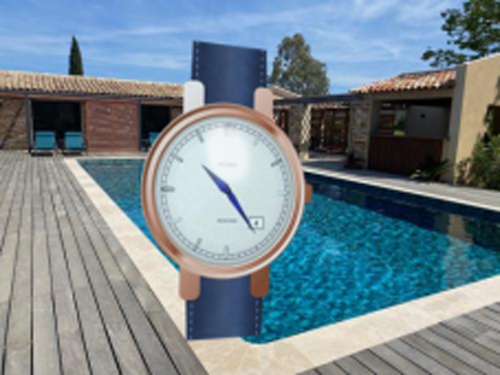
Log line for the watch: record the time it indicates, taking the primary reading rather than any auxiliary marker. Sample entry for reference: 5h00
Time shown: 10h24
